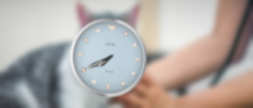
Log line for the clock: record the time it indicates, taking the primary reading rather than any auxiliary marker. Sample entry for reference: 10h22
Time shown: 7h40
